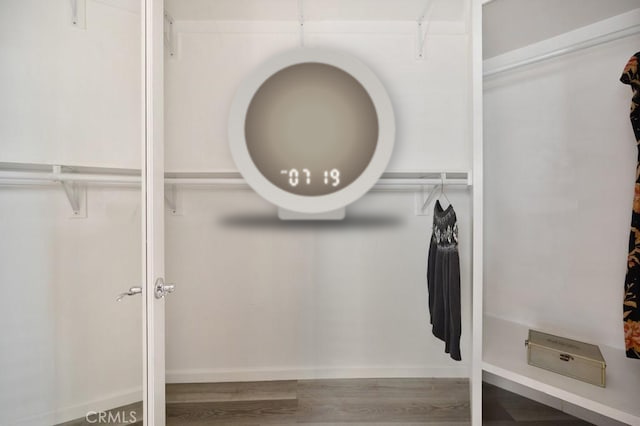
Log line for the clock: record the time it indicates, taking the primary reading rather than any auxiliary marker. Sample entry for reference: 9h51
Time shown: 7h19
